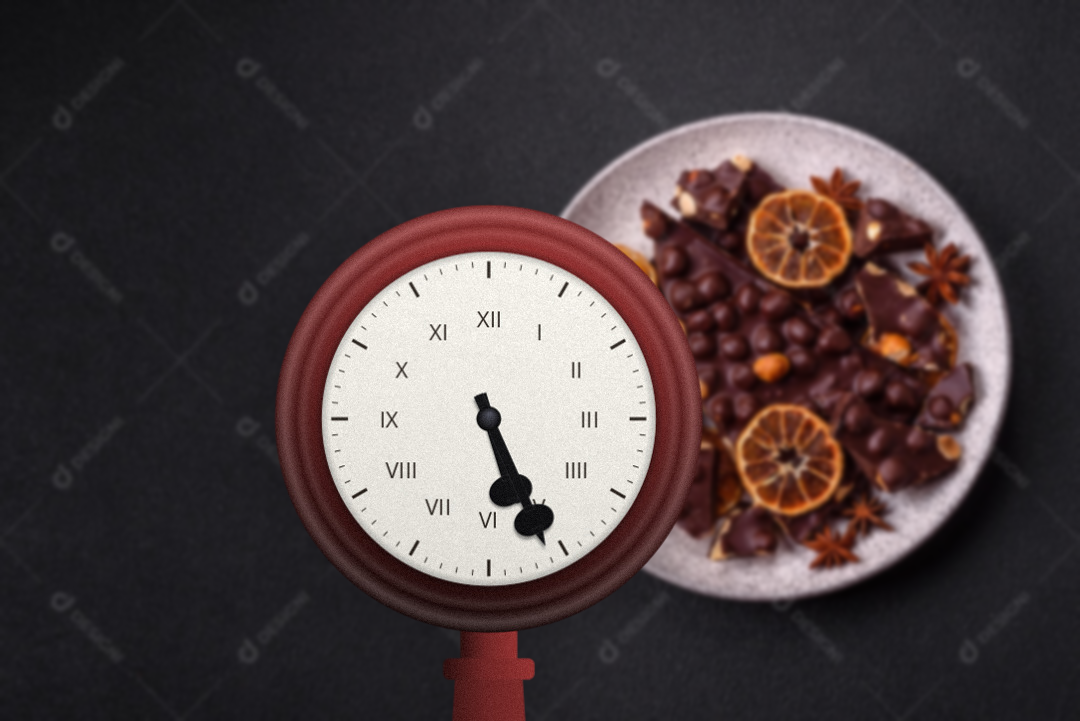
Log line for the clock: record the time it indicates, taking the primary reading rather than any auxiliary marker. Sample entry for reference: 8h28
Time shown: 5h26
